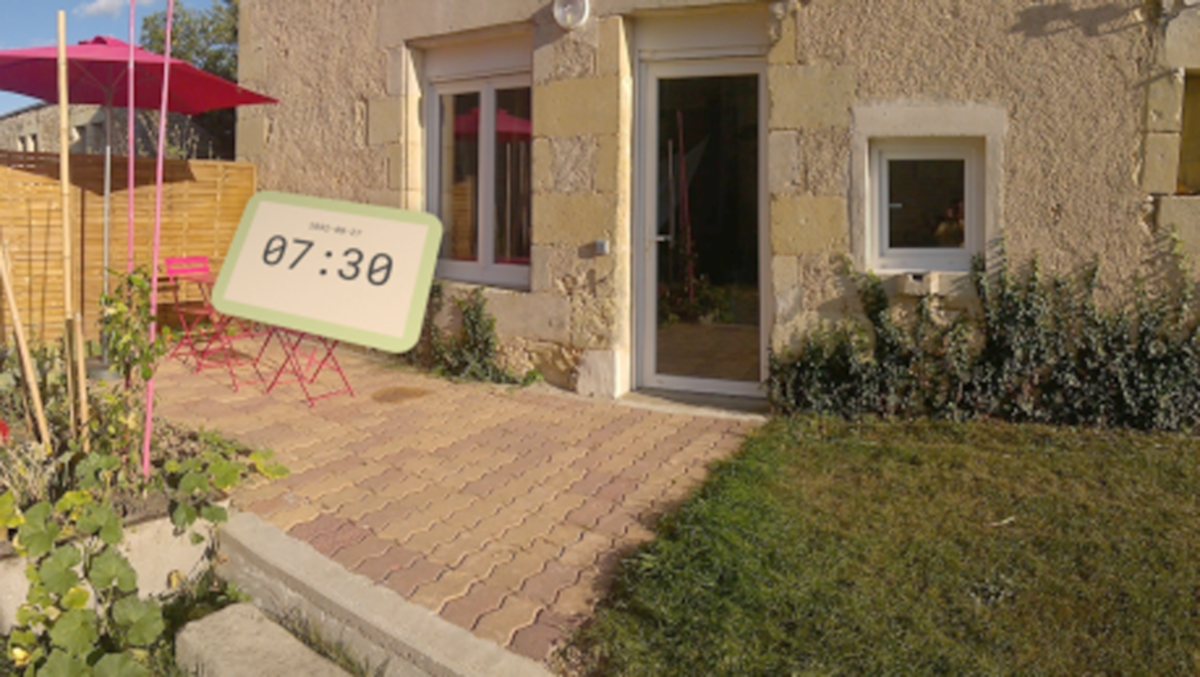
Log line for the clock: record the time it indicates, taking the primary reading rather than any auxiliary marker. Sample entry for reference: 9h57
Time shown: 7h30
